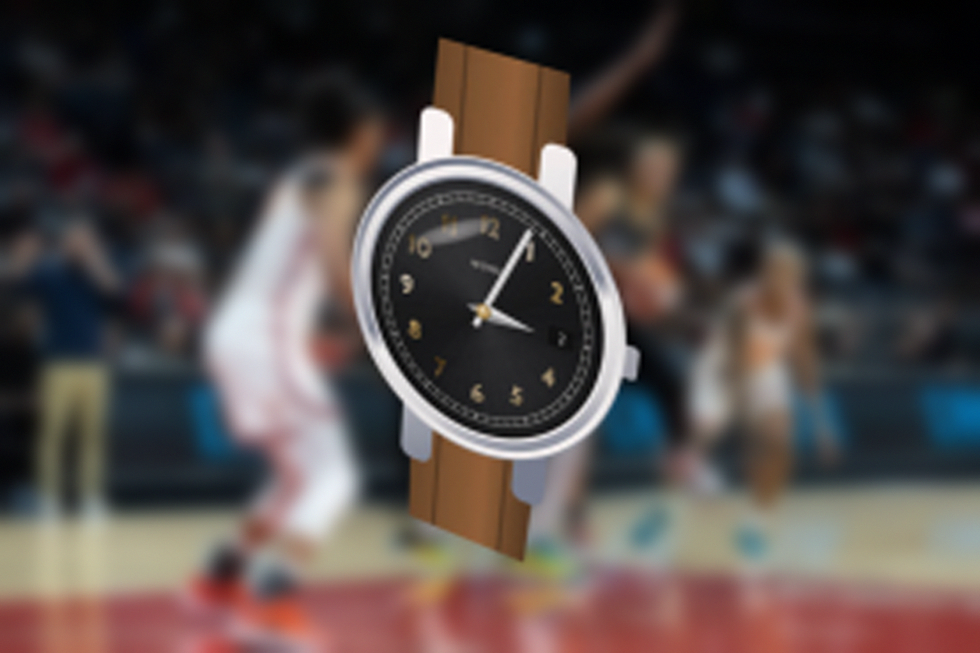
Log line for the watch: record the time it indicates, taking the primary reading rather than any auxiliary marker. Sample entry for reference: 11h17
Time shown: 3h04
